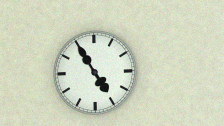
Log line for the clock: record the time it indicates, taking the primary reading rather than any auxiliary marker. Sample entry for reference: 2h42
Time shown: 4h55
